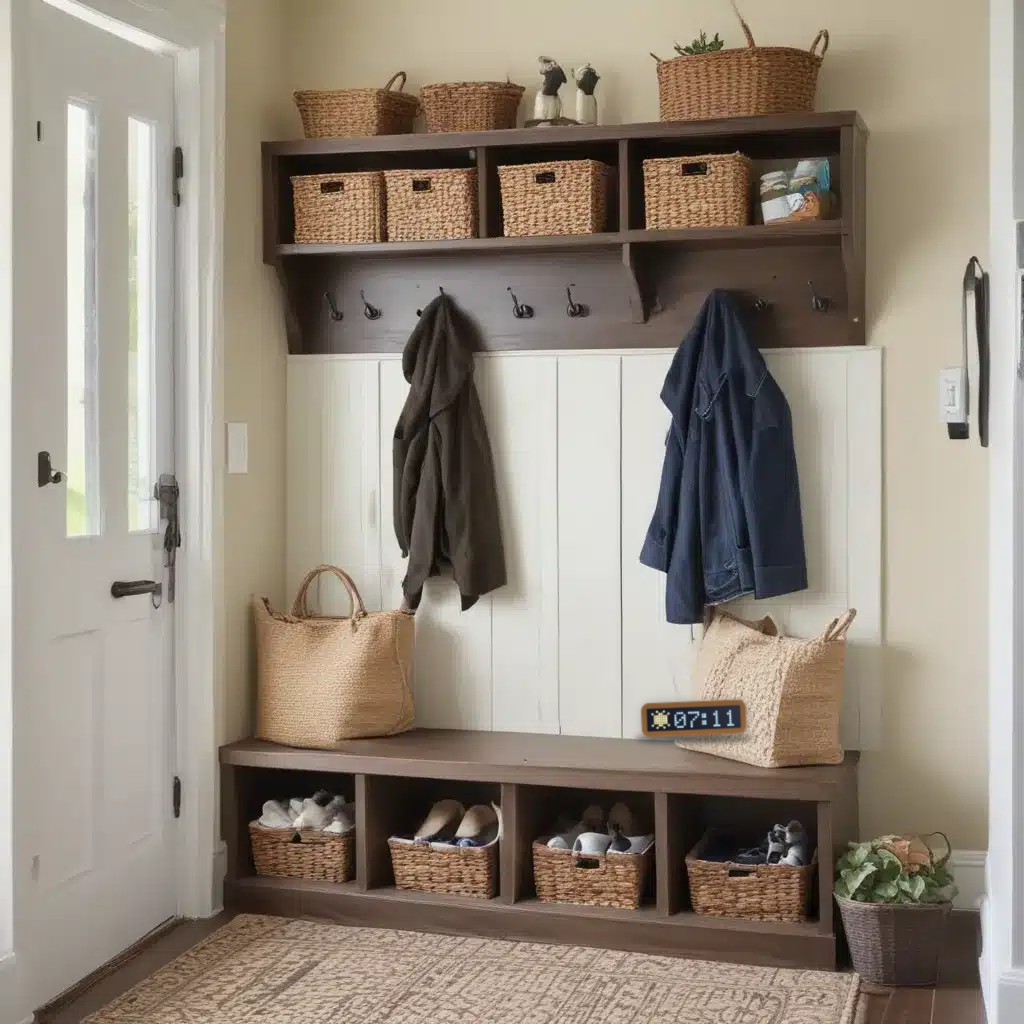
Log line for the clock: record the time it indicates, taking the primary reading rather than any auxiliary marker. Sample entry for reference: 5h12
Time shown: 7h11
